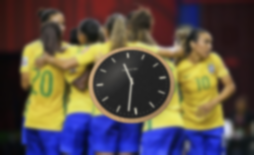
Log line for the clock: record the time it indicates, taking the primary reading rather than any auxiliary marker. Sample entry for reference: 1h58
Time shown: 11h32
